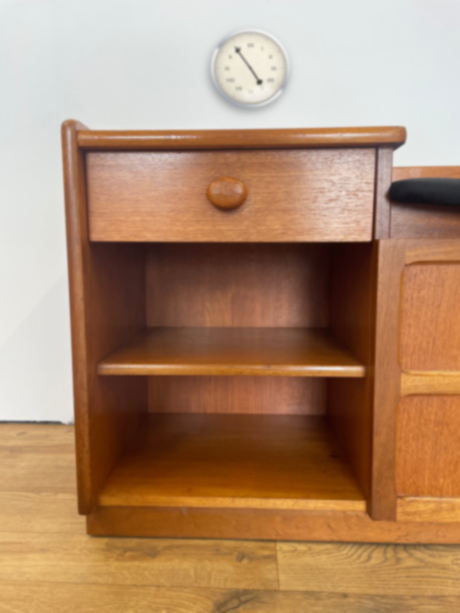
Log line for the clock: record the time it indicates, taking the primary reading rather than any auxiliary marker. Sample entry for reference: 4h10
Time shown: 4h54
